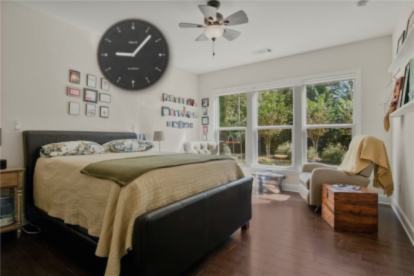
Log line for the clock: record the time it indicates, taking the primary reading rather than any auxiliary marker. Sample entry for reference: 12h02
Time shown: 9h07
